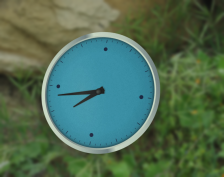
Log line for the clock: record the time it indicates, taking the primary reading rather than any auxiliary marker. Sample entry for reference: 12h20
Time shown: 7h43
